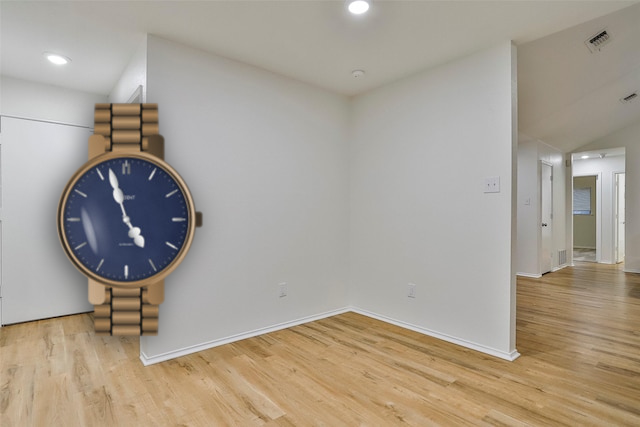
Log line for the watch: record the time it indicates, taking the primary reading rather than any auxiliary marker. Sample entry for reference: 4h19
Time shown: 4h57
